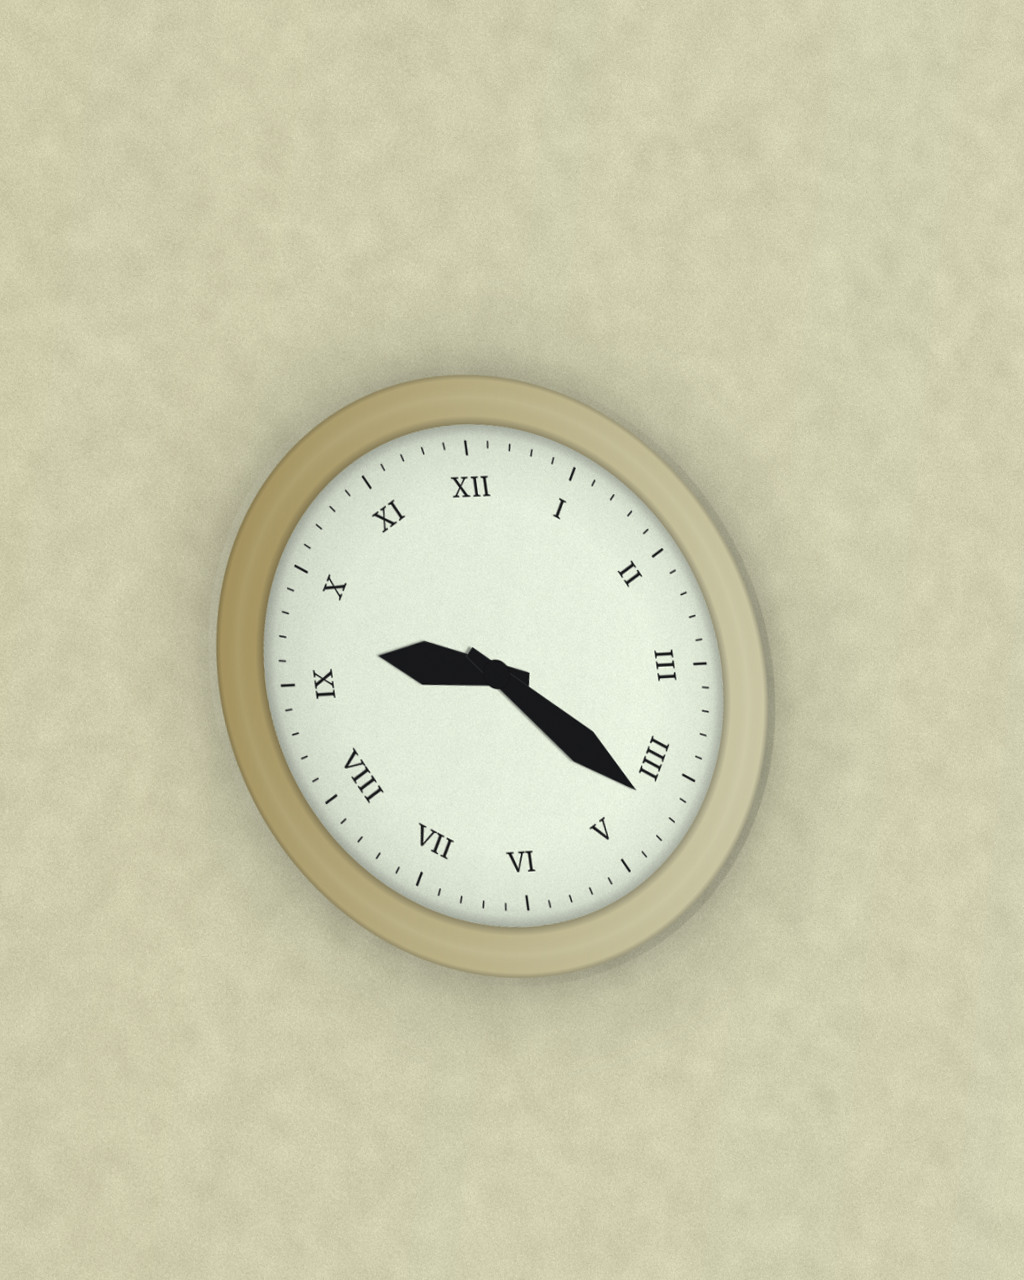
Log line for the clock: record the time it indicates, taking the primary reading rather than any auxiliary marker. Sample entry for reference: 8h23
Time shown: 9h22
